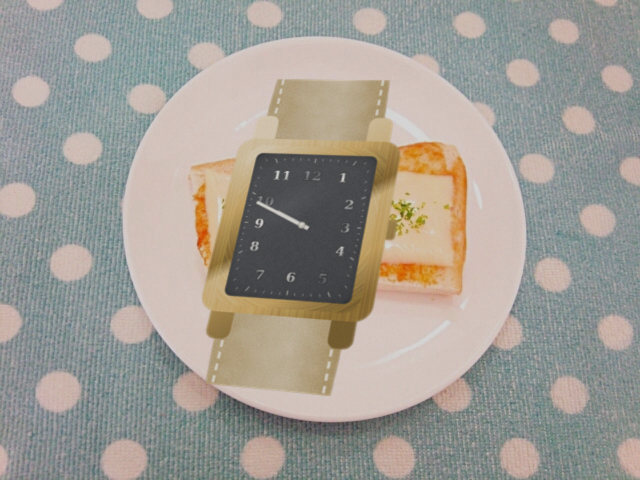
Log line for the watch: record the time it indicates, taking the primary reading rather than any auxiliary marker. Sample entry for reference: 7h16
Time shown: 9h49
